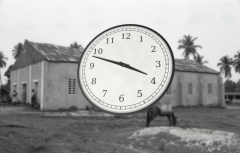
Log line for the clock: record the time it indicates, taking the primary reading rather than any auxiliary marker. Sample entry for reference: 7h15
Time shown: 3h48
